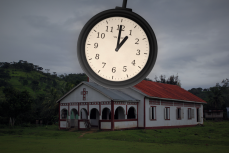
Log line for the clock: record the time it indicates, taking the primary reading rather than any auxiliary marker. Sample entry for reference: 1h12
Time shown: 1h00
